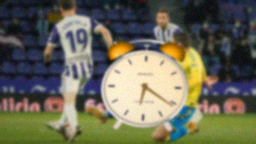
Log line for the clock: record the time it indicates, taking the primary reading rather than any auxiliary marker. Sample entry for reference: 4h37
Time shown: 6h21
